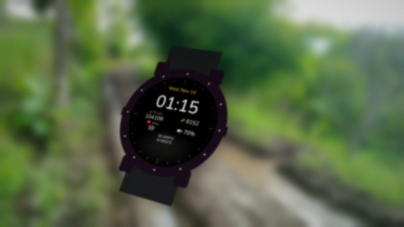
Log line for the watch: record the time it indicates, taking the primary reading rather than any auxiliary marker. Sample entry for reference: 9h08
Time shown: 1h15
